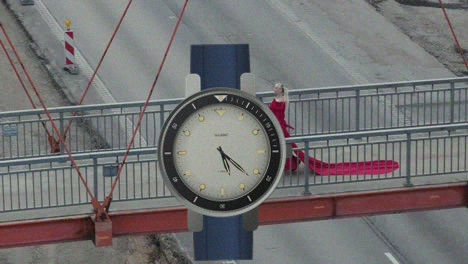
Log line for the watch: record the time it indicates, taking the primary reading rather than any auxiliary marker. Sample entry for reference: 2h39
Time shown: 5h22
